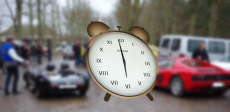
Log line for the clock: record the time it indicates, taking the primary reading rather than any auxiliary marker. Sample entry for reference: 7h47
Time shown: 5h59
